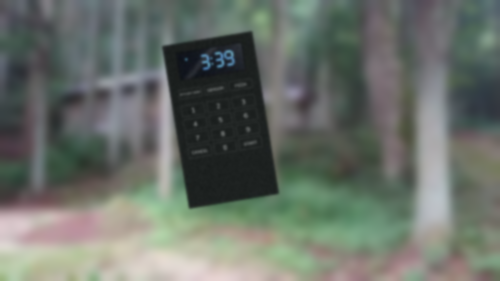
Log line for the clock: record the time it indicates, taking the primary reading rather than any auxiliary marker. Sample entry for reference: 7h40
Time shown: 3h39
